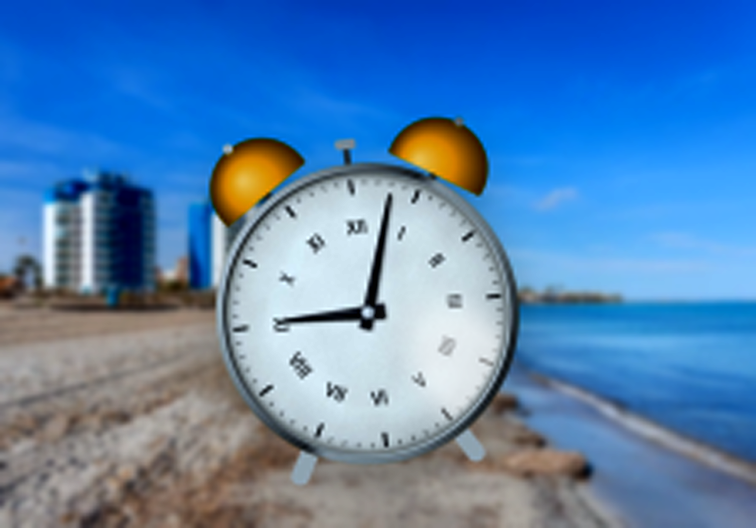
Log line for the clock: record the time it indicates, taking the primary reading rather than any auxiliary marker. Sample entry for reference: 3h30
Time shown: 9h03
